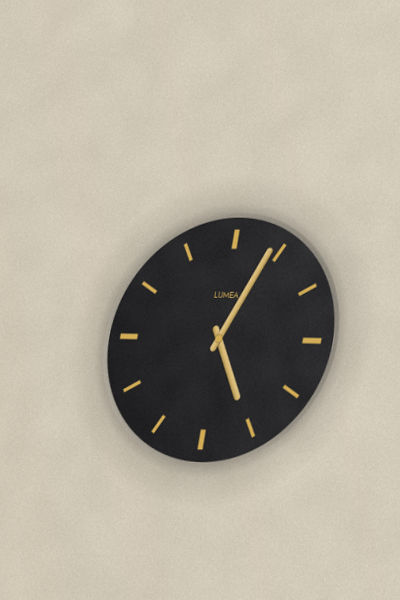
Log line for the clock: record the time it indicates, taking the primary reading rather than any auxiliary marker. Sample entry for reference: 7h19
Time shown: 5h04
